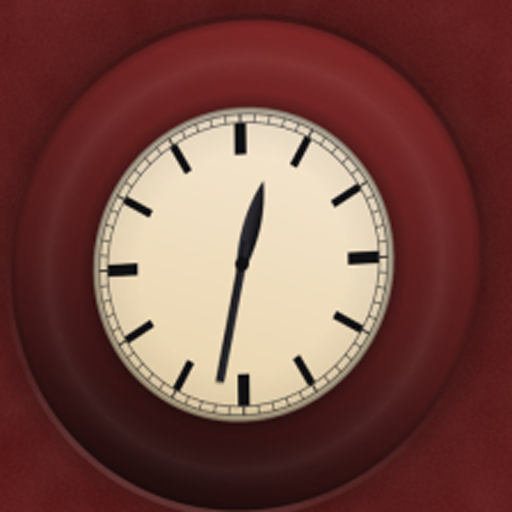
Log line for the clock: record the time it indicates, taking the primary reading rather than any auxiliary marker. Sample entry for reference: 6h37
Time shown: 12h32
